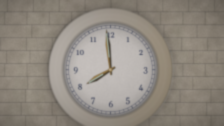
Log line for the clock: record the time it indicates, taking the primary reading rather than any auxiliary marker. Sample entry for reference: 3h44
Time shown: 7h59
